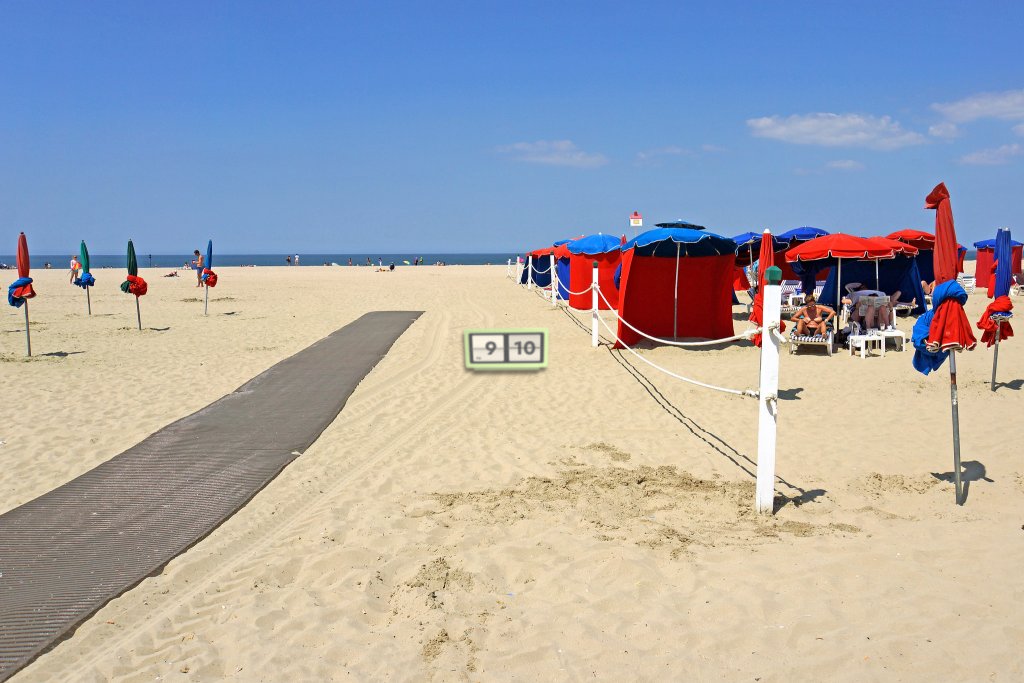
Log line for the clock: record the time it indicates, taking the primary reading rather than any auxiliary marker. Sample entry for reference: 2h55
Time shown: 9h10
